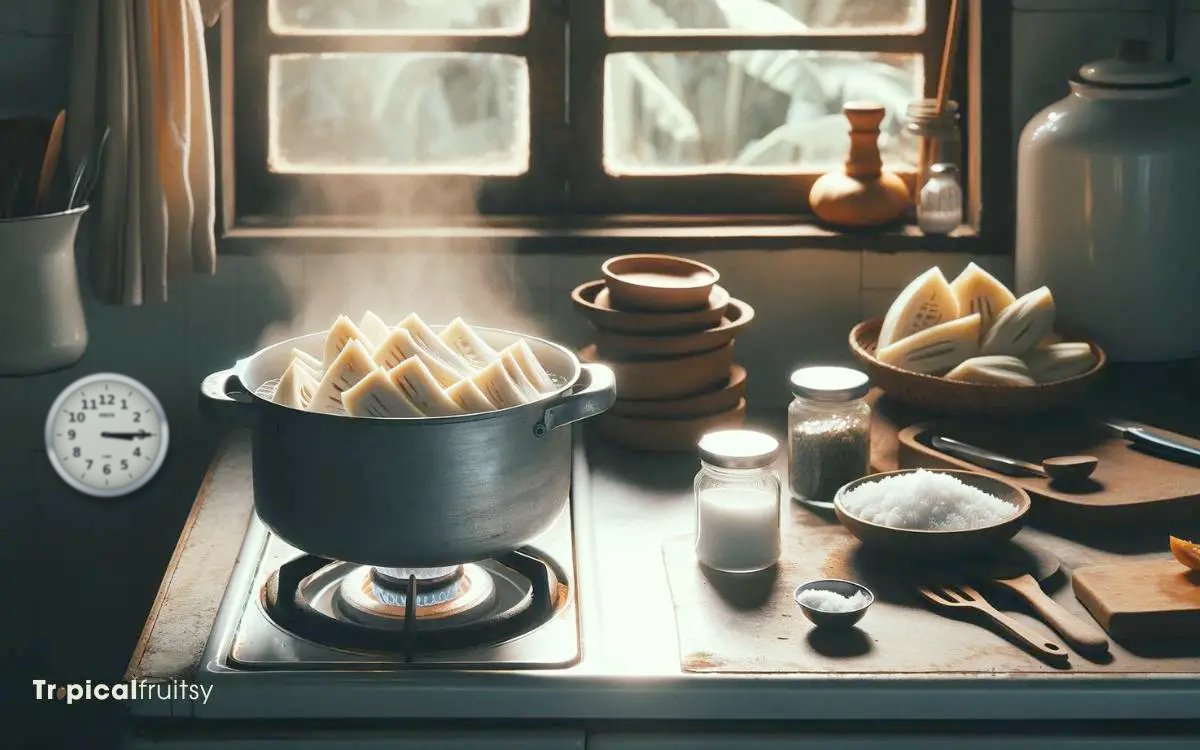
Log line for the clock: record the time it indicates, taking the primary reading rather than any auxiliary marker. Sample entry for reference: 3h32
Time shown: 3h15
